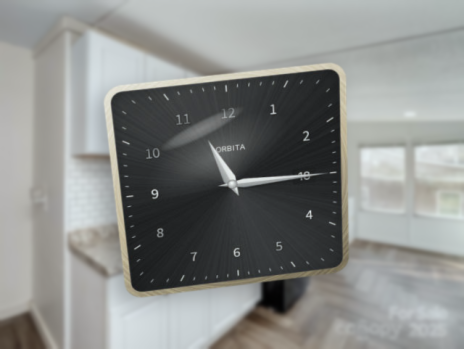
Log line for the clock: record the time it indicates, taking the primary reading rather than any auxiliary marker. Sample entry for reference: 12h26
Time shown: 11h15
